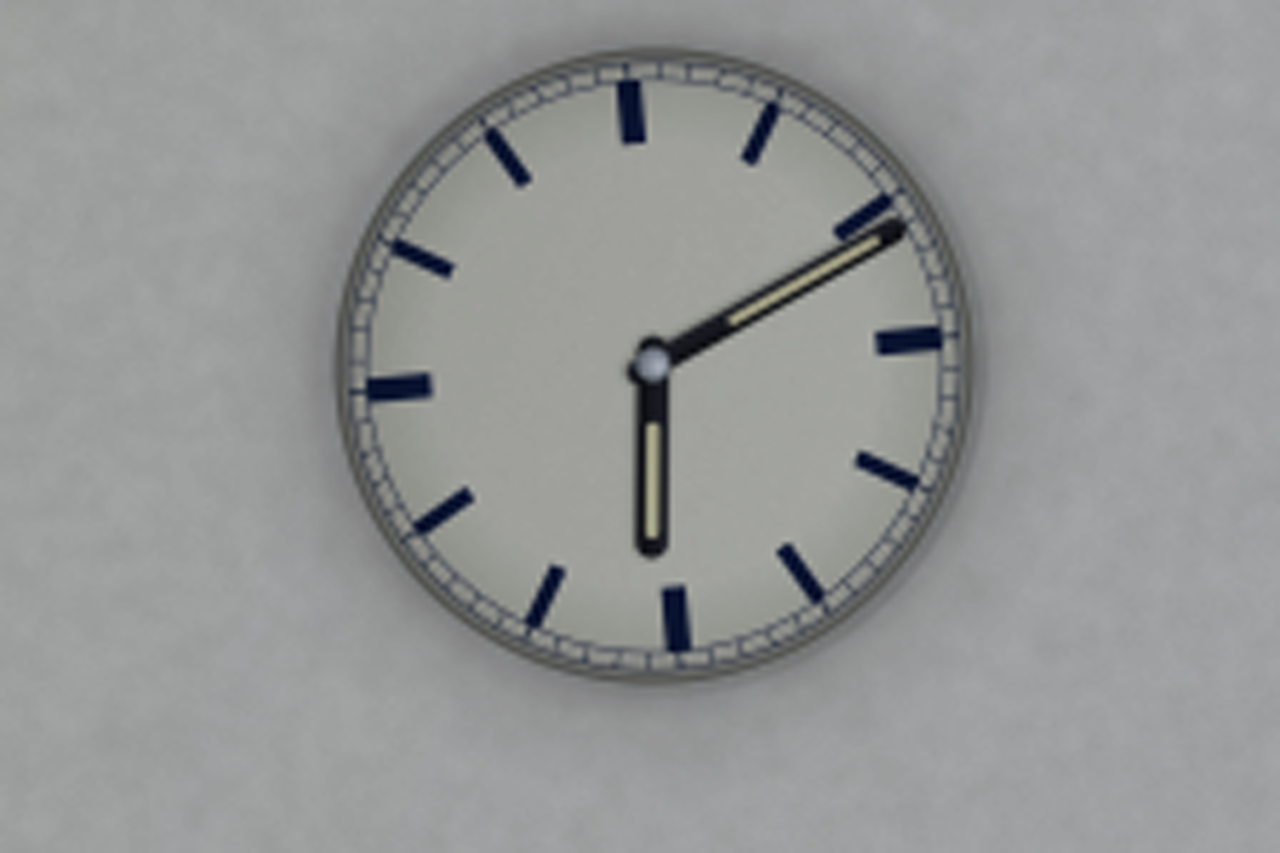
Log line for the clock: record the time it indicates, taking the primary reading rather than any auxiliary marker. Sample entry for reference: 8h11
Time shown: 6h11
